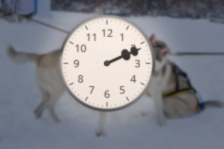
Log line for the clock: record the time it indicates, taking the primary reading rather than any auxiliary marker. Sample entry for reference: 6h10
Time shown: 2h11
